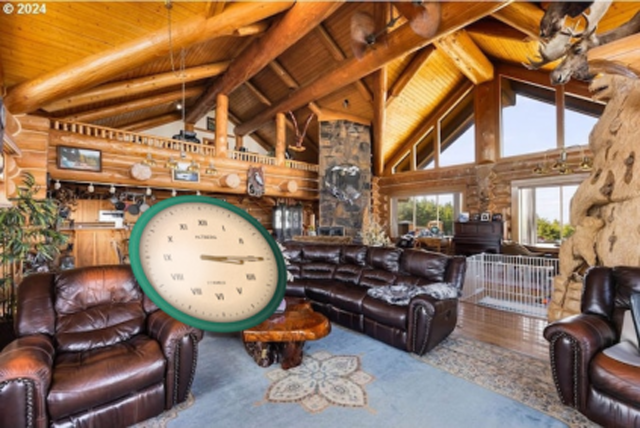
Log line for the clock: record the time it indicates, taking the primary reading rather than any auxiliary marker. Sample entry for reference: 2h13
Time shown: 3h15
